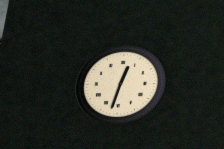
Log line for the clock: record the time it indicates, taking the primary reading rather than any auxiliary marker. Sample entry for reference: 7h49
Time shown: 12h32
